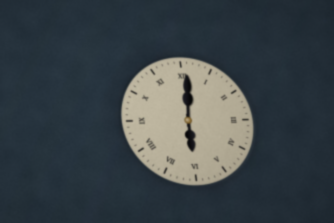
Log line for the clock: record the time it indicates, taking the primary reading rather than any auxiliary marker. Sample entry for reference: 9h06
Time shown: 6h01
